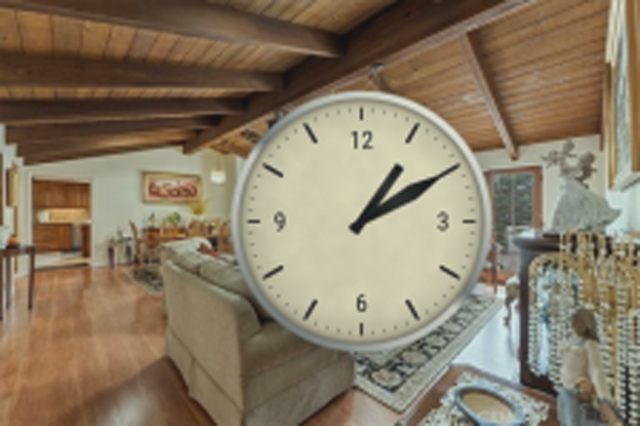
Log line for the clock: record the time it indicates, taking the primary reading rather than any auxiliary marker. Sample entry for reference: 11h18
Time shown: 1h10
